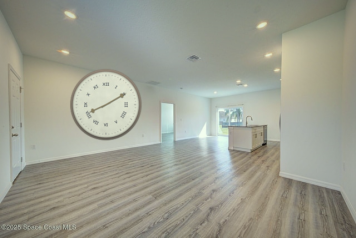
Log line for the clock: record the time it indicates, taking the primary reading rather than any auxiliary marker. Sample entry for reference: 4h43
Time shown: 8h10
